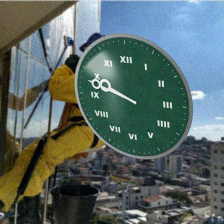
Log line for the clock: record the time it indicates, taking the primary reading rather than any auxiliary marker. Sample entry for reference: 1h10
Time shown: 9h48
